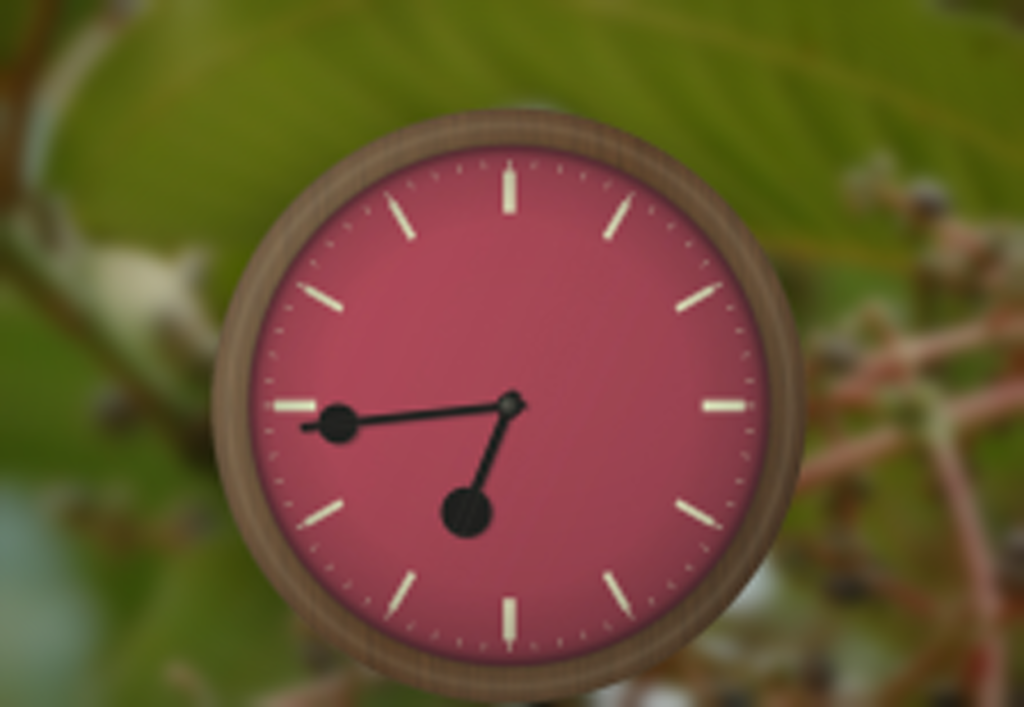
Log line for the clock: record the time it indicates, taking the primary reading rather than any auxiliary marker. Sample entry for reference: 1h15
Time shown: 6h44
